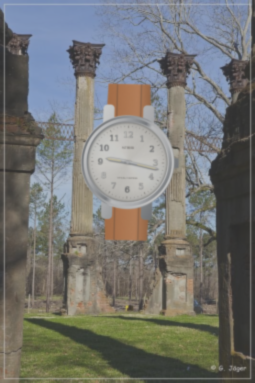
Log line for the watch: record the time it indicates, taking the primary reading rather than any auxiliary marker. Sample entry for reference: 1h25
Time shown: 9h17
